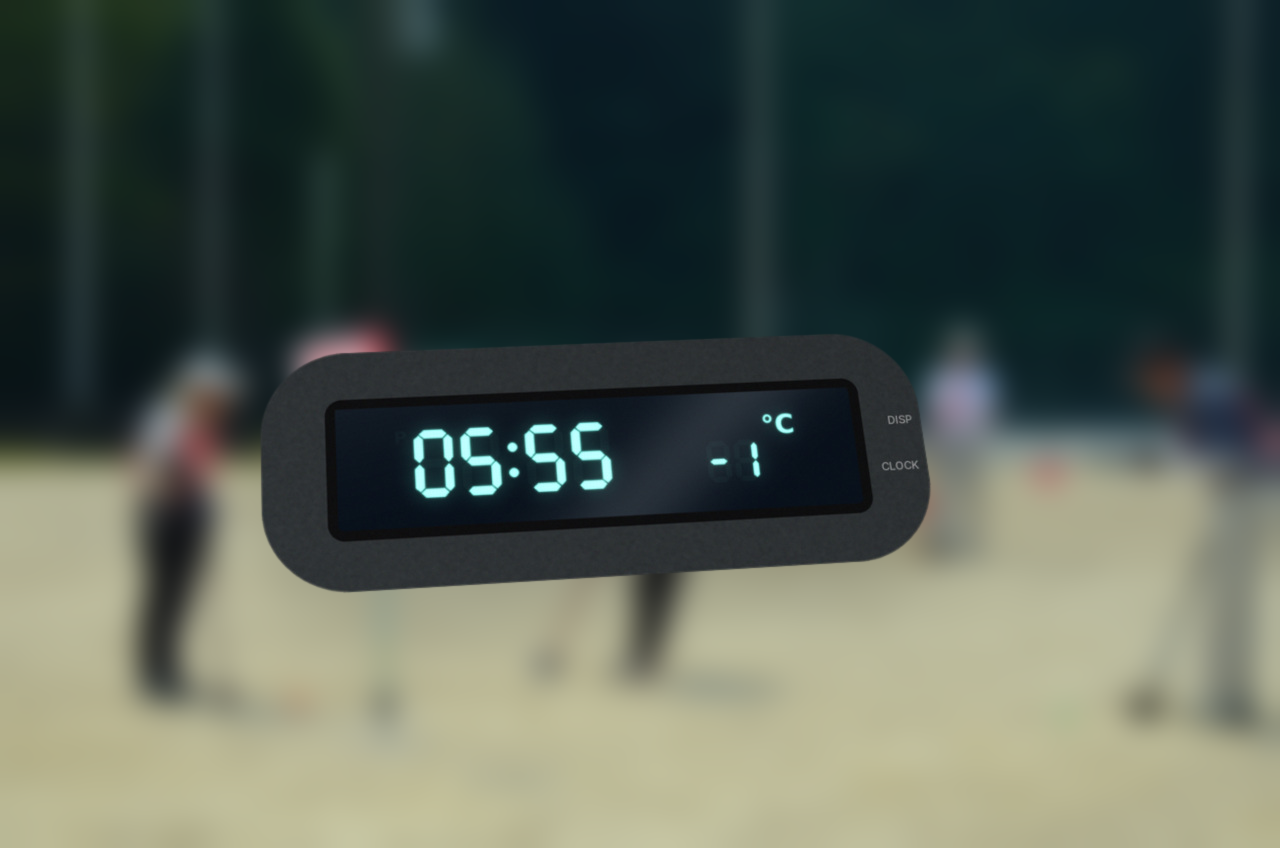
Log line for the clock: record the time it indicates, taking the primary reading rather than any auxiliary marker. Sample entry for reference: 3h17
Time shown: 5h55
